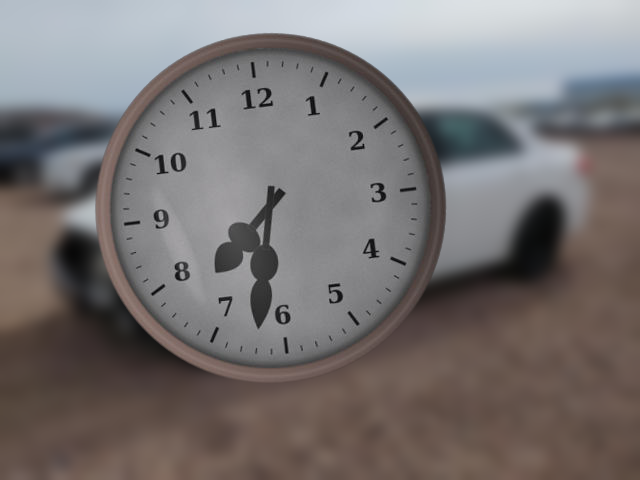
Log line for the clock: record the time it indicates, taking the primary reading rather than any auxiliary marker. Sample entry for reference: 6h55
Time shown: 7h32
